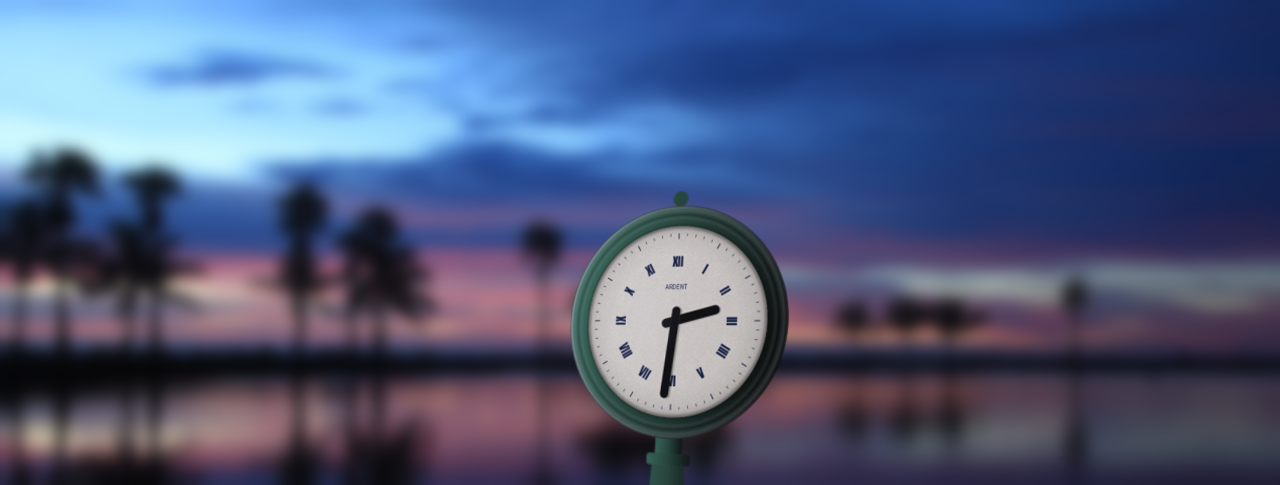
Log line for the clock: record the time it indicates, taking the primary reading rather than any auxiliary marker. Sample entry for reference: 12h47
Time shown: 2h31
